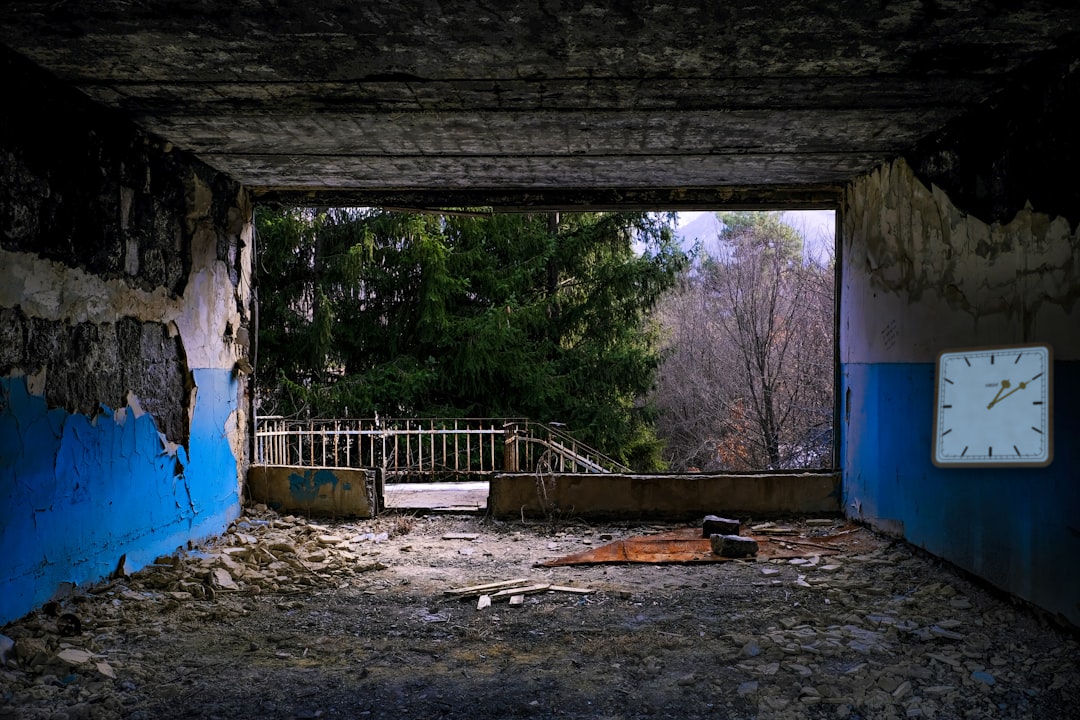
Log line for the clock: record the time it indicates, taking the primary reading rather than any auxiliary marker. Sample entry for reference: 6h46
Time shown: 1h10
